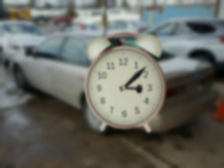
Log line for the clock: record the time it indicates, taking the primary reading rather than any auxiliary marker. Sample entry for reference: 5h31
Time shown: 3h08
